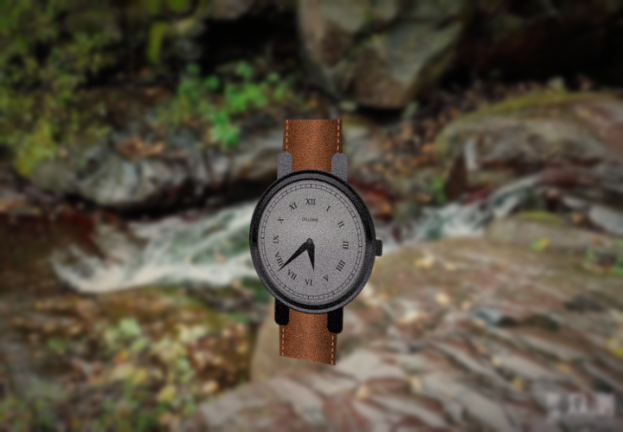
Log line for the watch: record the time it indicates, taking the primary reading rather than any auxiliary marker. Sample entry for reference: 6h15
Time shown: 5h38
